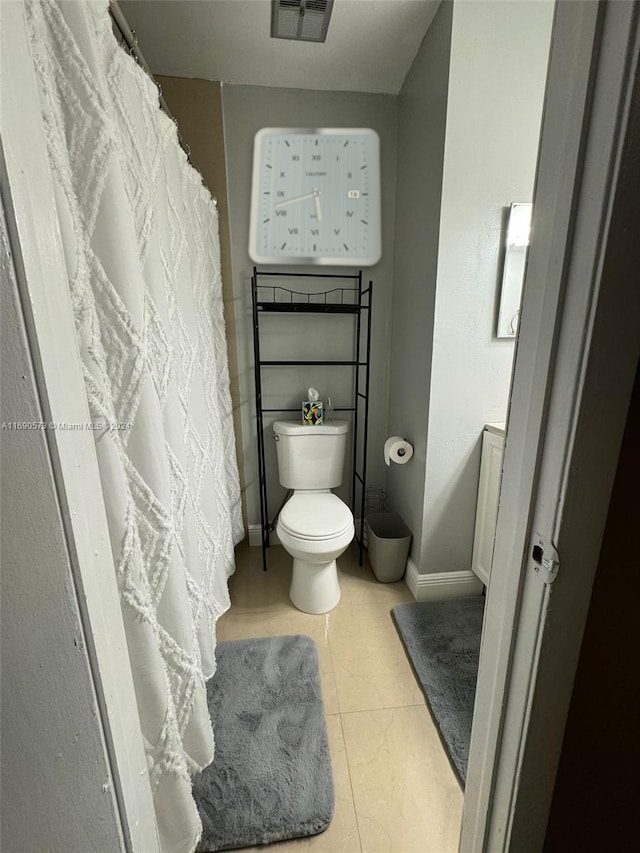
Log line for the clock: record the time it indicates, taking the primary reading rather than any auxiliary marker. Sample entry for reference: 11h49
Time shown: 5h42
